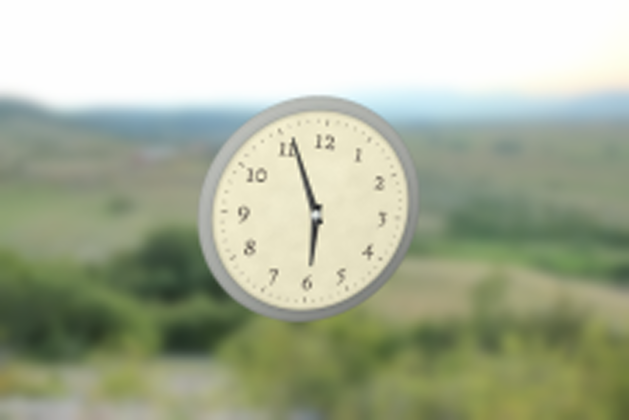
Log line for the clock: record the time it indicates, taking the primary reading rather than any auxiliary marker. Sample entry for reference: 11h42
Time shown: 5h56
